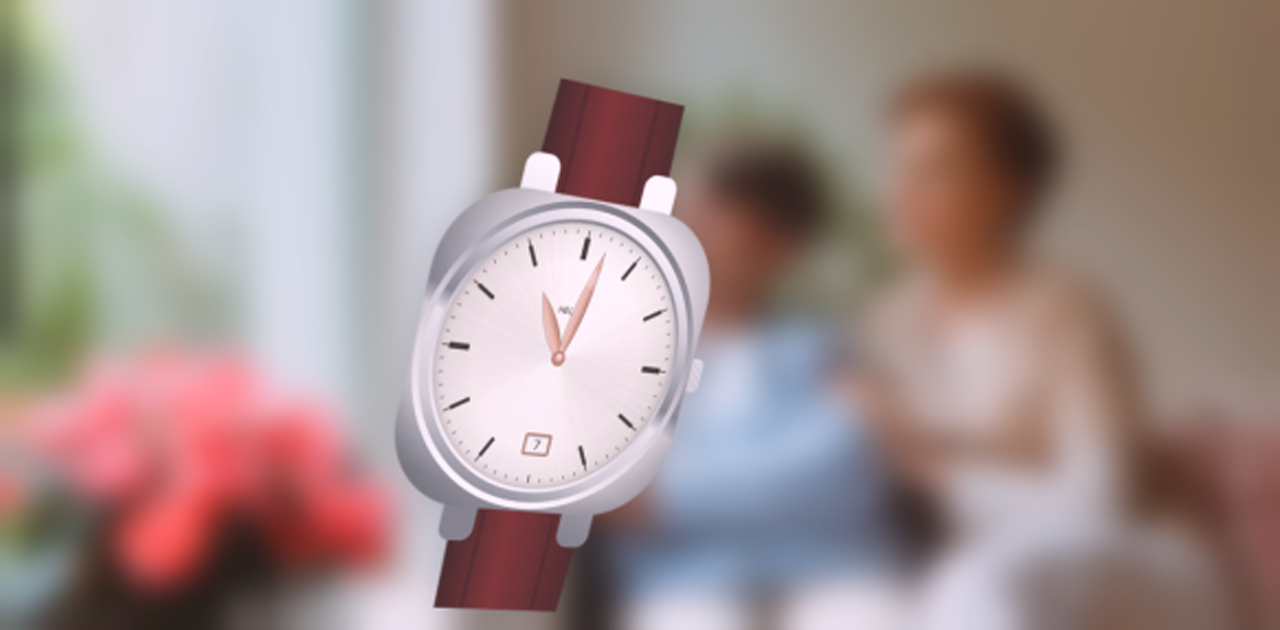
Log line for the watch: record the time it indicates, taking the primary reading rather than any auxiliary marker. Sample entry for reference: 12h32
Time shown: 11h02
